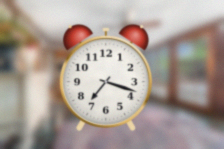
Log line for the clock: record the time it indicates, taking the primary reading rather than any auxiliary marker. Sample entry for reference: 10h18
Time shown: 7h18
